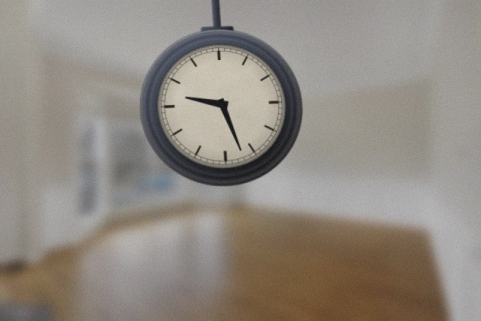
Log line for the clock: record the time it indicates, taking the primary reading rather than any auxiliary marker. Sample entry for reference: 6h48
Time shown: 9h27
